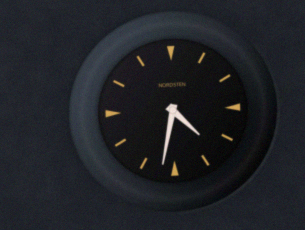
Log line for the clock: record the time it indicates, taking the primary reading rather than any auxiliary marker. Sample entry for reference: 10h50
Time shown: 4h32
